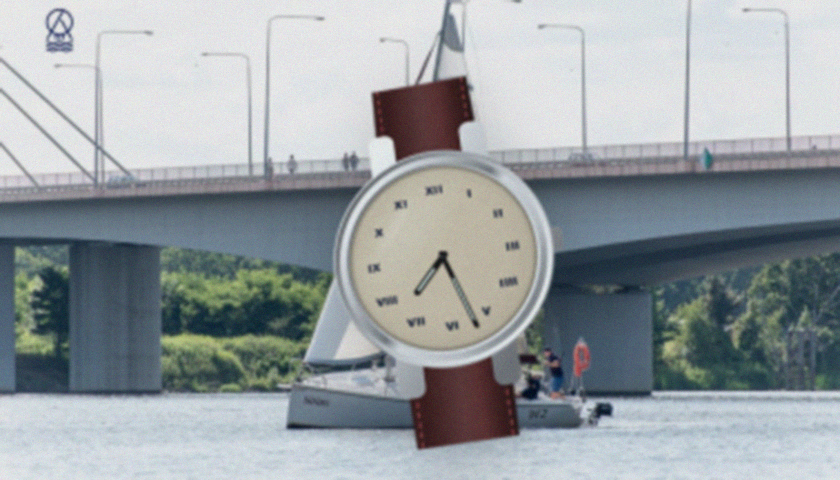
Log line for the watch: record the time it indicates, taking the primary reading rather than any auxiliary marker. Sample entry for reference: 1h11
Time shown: 7h27
